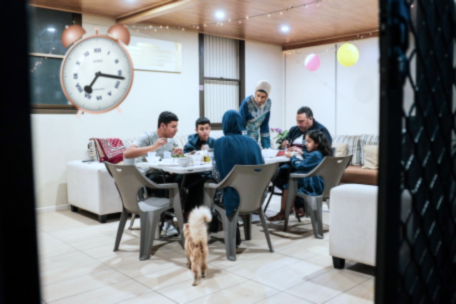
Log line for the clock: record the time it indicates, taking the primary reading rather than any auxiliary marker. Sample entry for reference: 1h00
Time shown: 7h17
